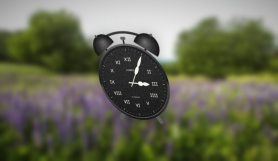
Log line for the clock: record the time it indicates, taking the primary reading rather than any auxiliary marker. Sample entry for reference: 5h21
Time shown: 3h05
